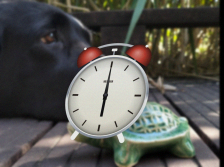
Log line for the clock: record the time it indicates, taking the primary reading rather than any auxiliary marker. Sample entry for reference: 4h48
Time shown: 6h00
